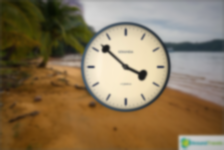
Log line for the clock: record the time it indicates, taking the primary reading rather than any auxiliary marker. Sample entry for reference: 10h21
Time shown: 3h52
